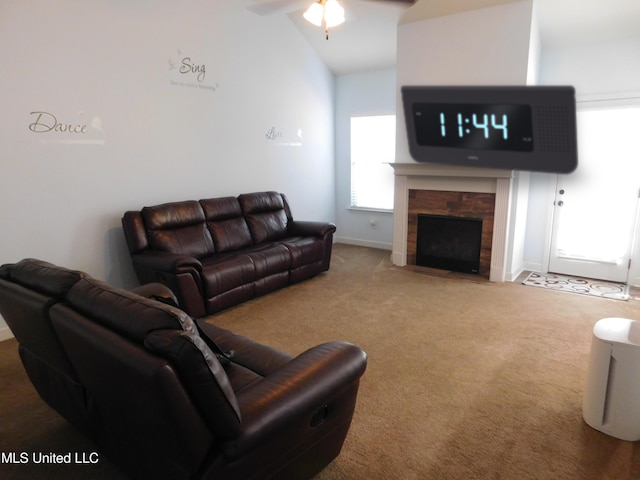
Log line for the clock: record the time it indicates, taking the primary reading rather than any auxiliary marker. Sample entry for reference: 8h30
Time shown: 11h44
